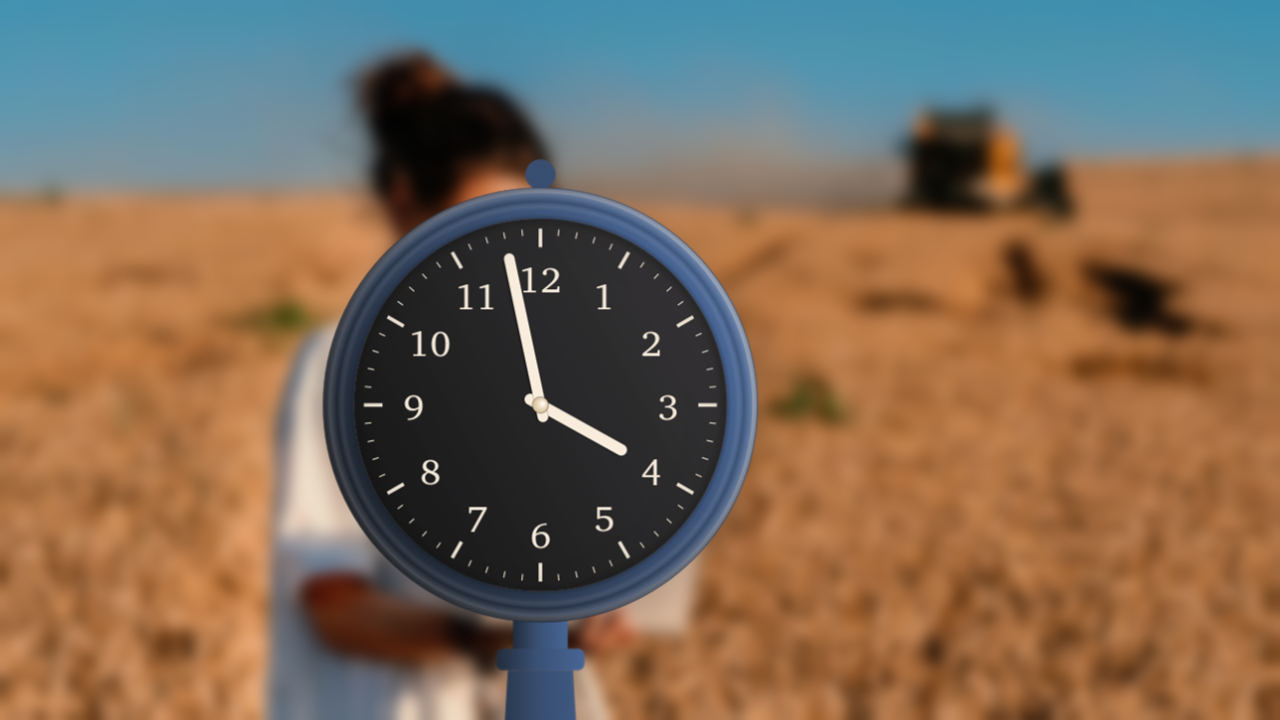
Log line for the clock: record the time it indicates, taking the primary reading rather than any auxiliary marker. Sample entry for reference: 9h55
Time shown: 3h58
